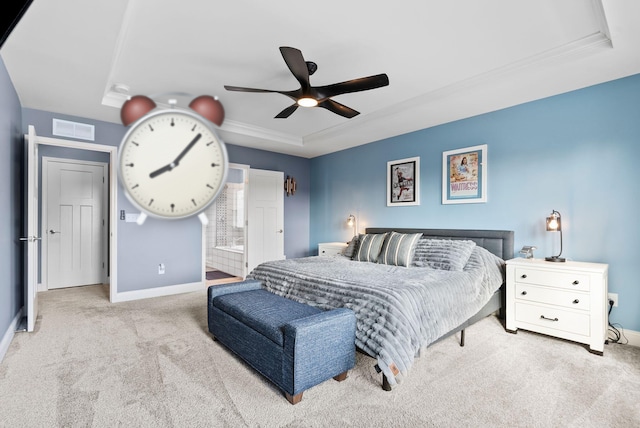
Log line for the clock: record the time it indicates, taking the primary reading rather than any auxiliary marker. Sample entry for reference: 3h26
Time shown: 8h07
